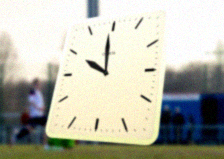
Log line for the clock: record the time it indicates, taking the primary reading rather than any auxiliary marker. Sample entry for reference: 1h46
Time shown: 9h59
